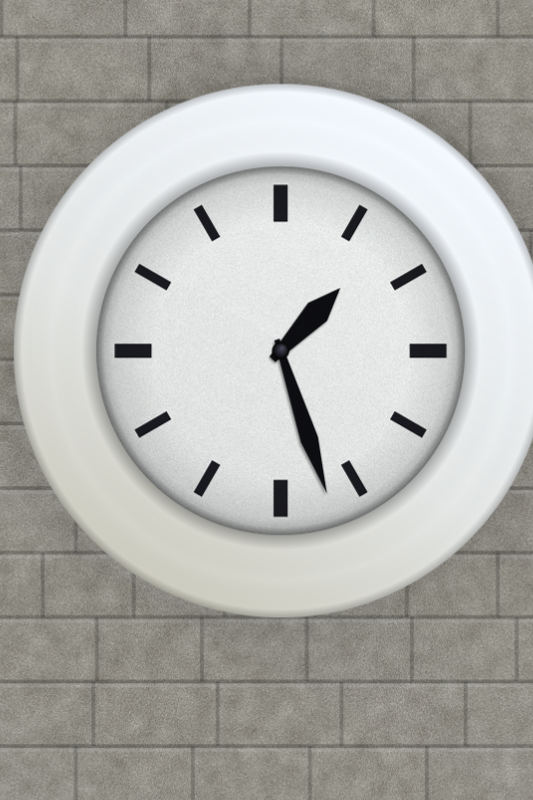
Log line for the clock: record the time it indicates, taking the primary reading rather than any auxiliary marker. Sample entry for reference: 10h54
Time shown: 1h27
